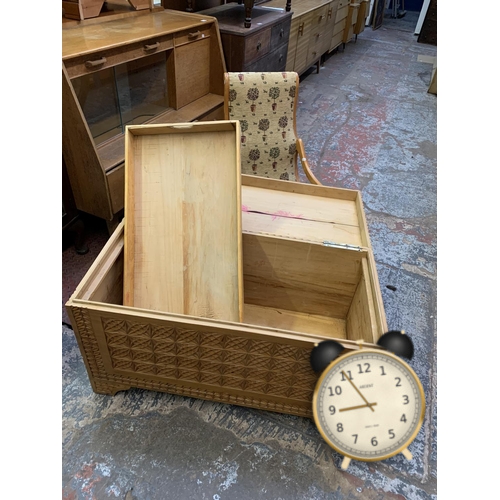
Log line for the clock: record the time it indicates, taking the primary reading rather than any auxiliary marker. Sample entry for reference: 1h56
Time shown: 8h55
